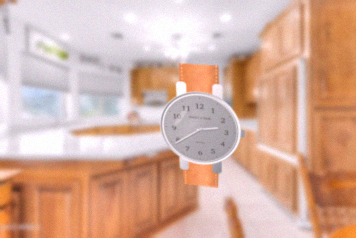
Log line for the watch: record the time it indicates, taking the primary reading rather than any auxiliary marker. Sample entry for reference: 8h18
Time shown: 2h39
